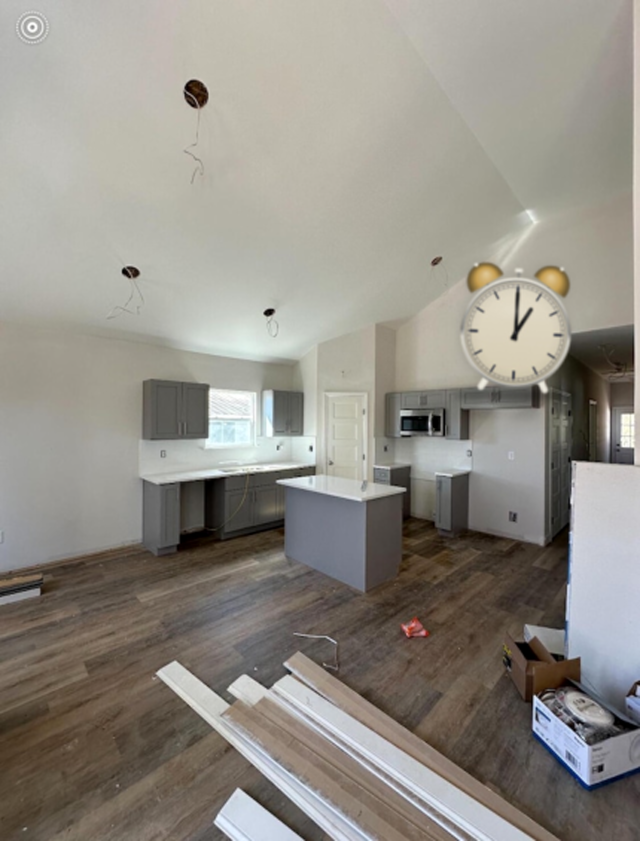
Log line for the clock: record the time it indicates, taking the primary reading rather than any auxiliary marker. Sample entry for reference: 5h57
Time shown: 1h00
